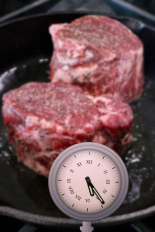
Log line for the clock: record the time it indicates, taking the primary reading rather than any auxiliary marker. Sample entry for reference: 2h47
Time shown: 5h24
